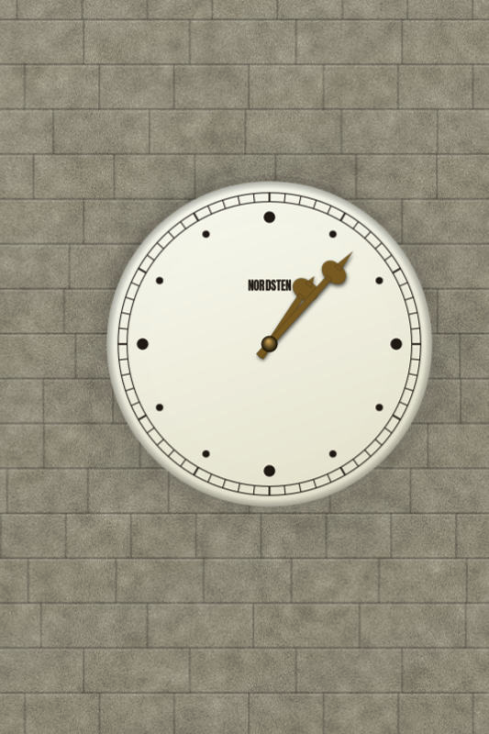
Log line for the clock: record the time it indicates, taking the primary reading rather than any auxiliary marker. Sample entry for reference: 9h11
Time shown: 1h07
